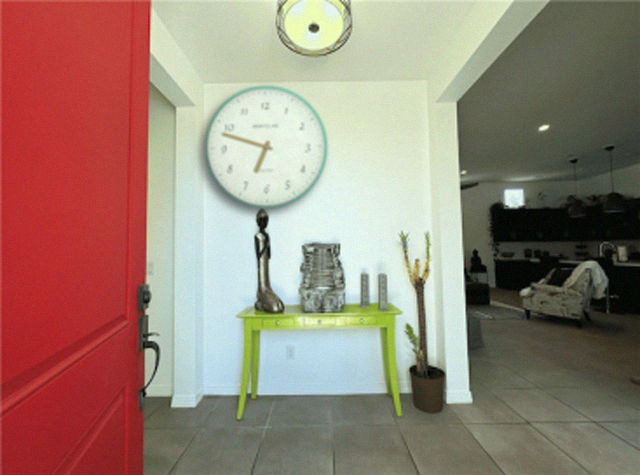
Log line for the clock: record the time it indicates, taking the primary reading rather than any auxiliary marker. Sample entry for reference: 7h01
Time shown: 6h48
